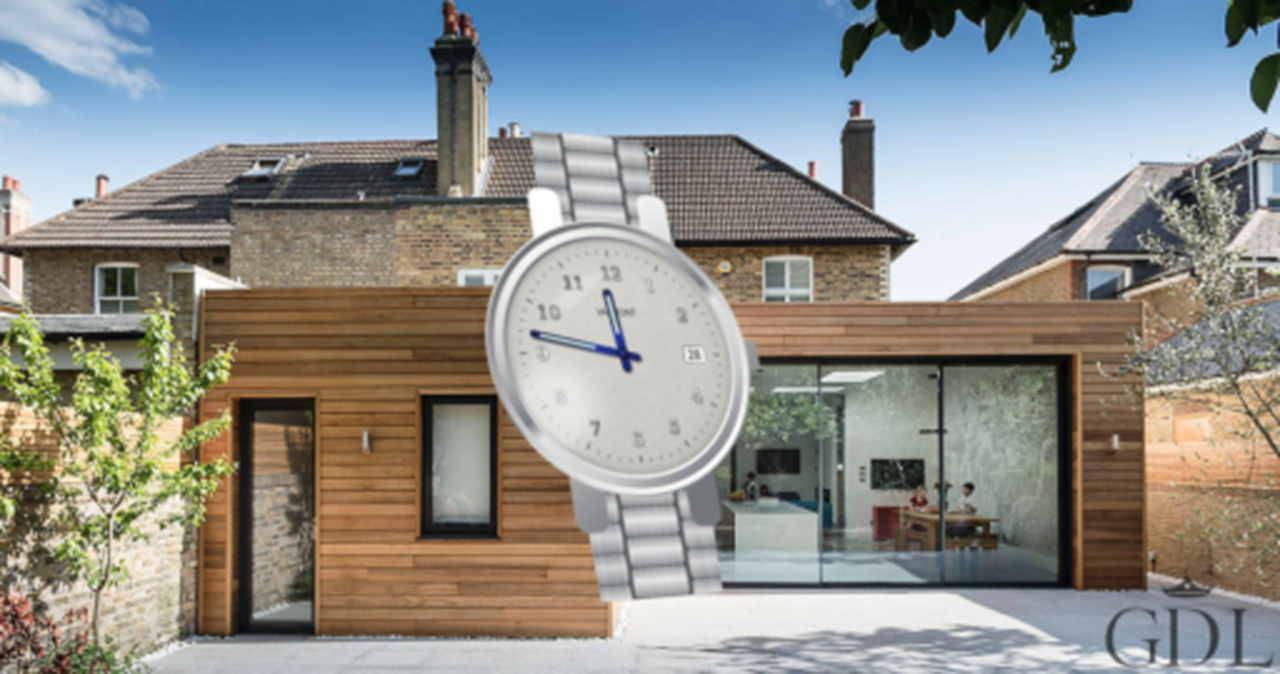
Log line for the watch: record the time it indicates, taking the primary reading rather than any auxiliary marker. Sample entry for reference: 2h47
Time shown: 11h47
